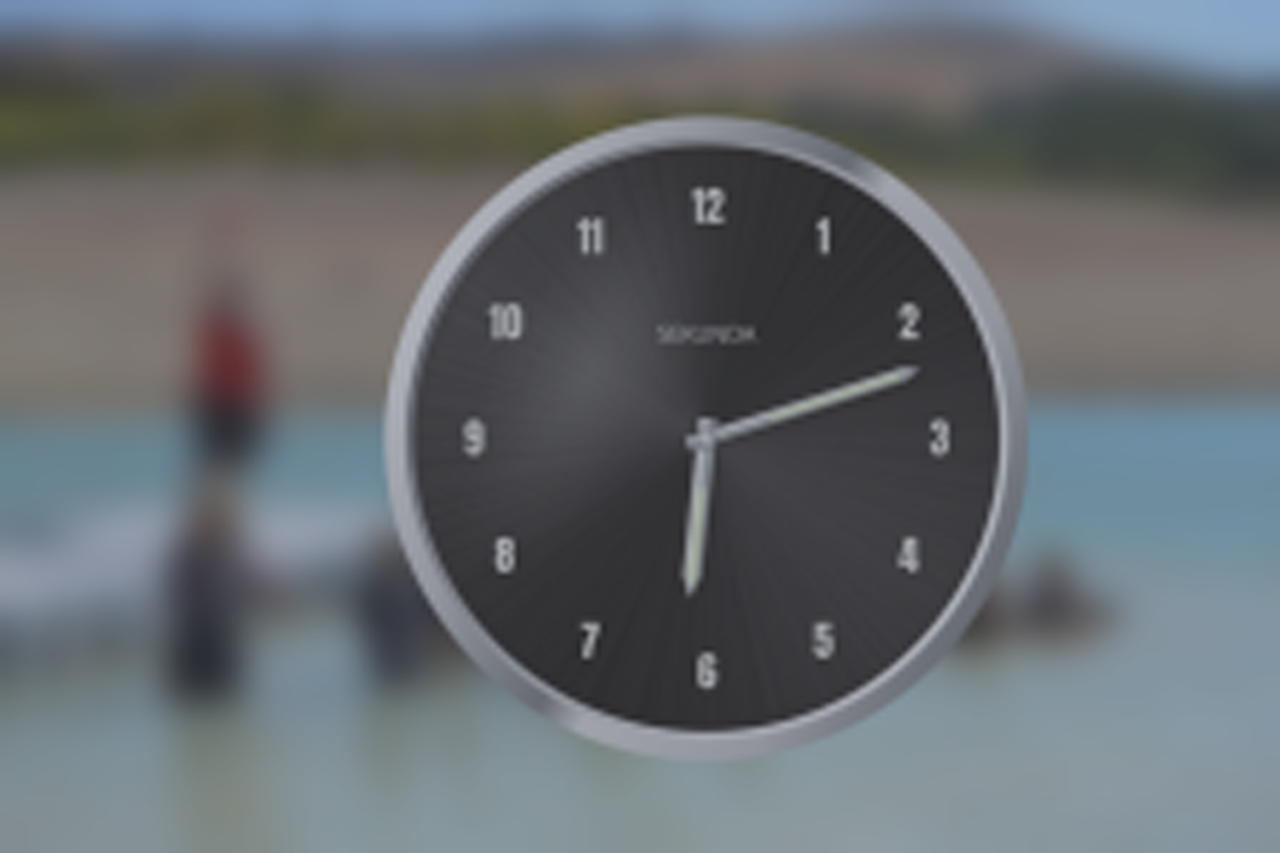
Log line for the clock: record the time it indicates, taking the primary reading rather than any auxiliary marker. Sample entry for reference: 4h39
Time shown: 6h12
